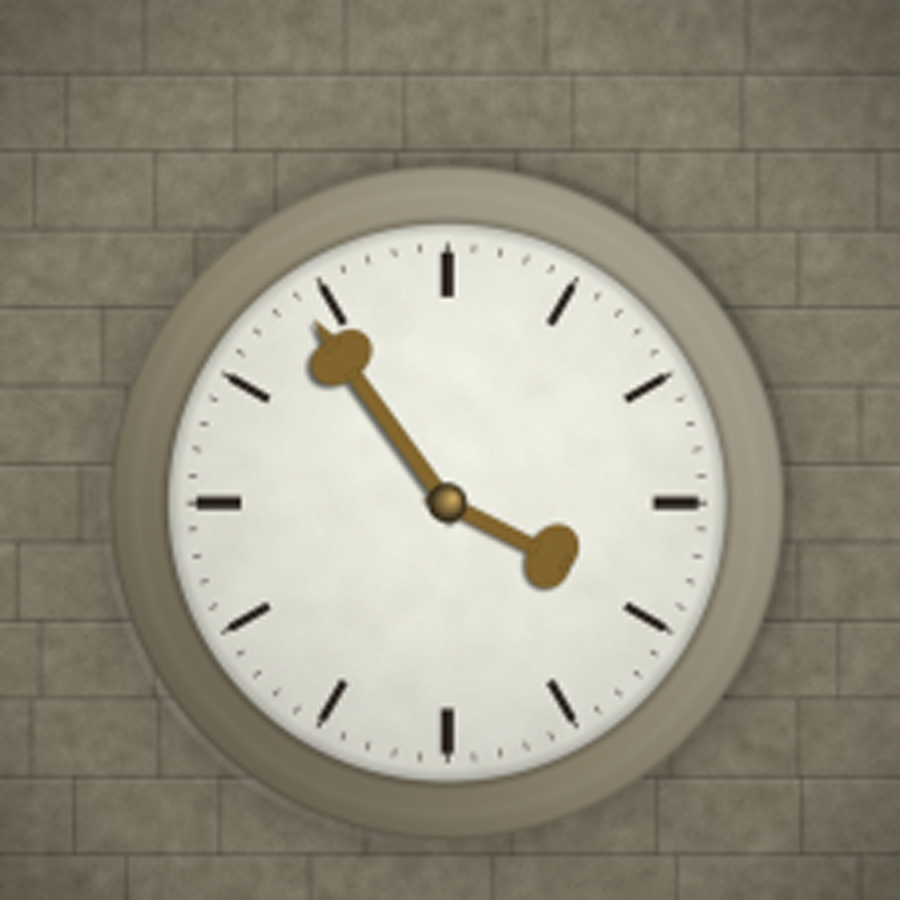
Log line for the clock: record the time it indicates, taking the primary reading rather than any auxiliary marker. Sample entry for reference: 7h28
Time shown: 3h54
